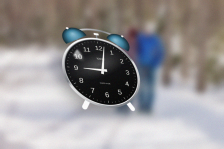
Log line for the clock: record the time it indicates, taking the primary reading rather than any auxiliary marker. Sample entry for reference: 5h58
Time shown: 9h02
